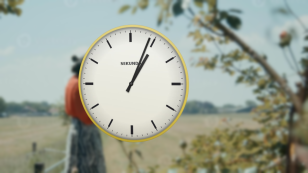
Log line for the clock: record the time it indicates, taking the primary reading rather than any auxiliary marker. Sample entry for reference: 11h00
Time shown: 1h04
